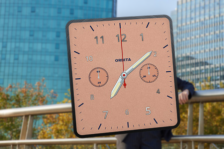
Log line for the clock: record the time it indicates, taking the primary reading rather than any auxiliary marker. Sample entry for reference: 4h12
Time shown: 7h09
